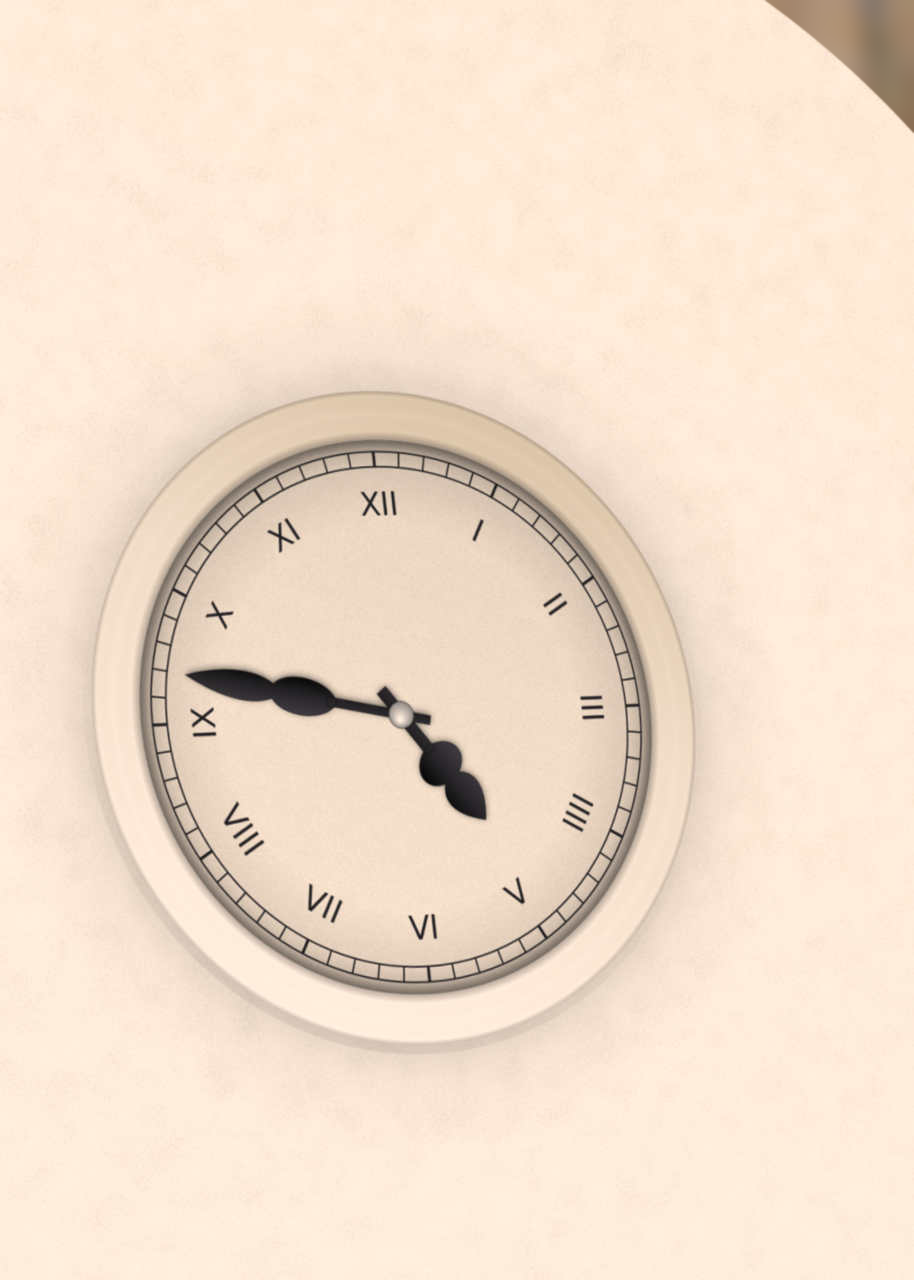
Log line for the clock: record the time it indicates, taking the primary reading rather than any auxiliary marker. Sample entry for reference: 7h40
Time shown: 4h47
